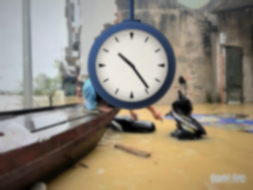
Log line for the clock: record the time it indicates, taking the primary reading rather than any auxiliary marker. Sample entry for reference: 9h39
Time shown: 10h24
